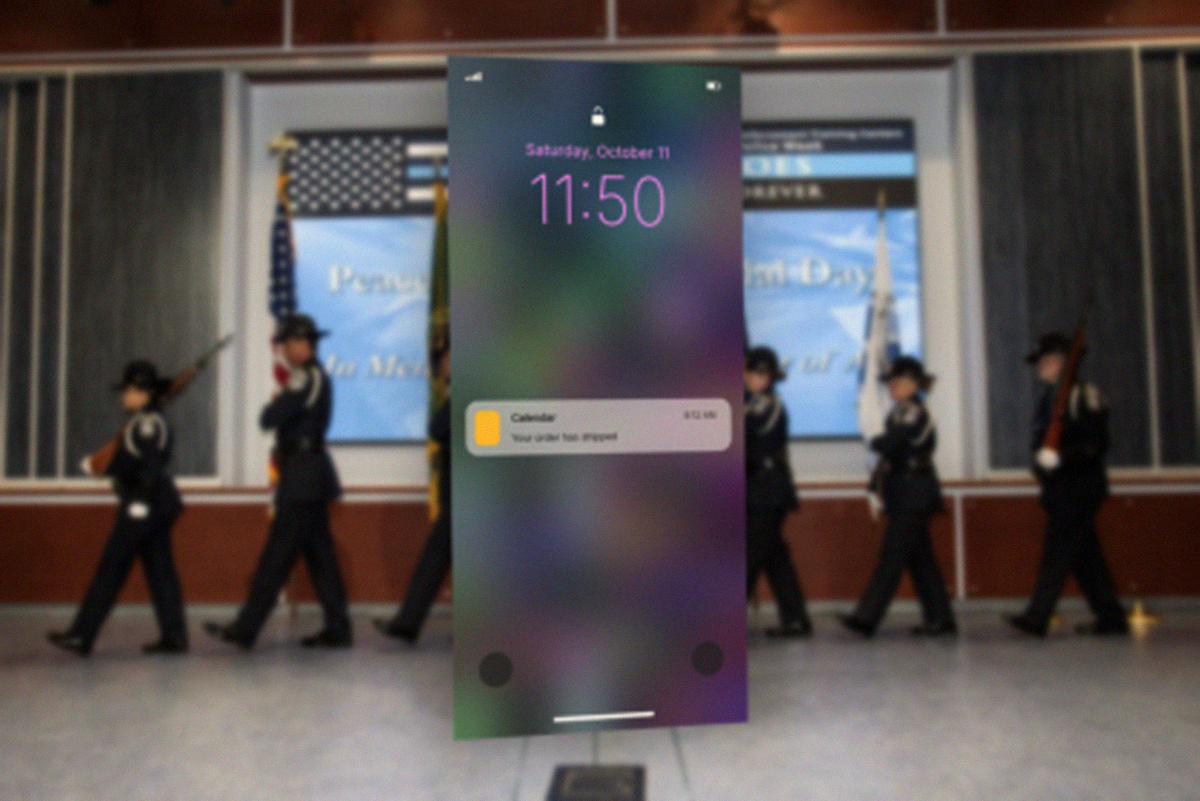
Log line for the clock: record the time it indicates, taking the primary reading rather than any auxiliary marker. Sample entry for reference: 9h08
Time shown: 11h50
